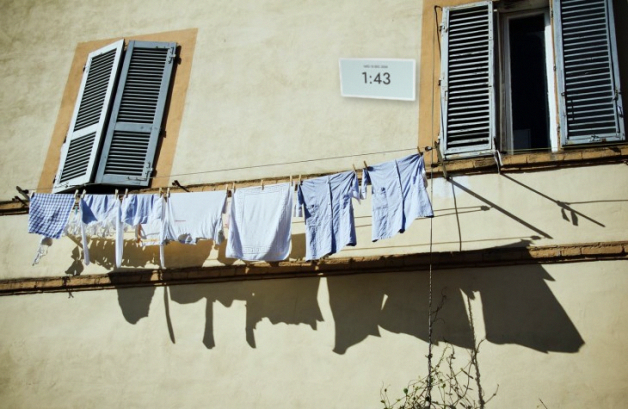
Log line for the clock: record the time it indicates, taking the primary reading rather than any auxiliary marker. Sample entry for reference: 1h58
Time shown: 1h43
